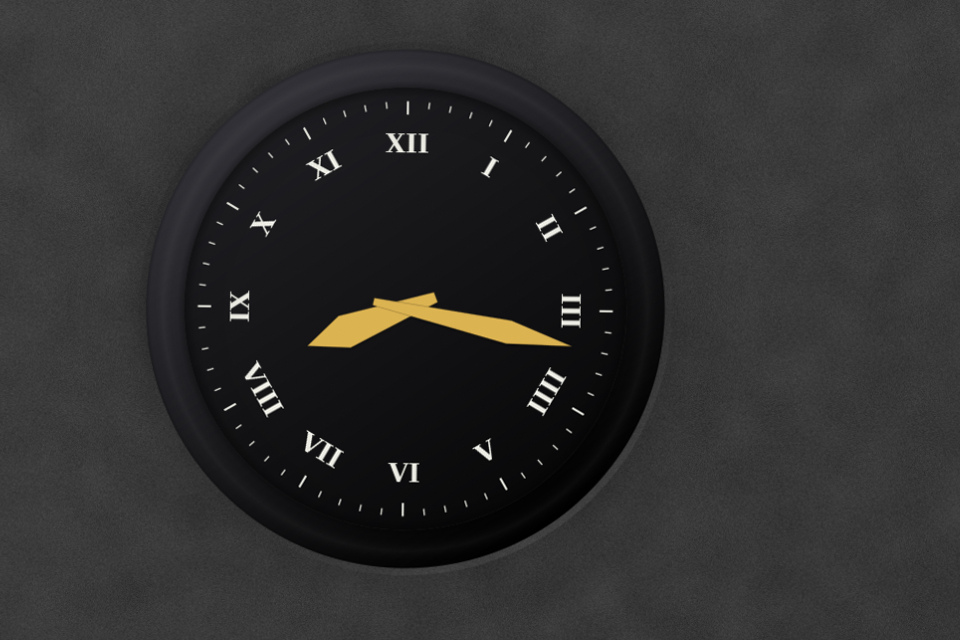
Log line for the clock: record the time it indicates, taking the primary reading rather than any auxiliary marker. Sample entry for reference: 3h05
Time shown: 8h17
